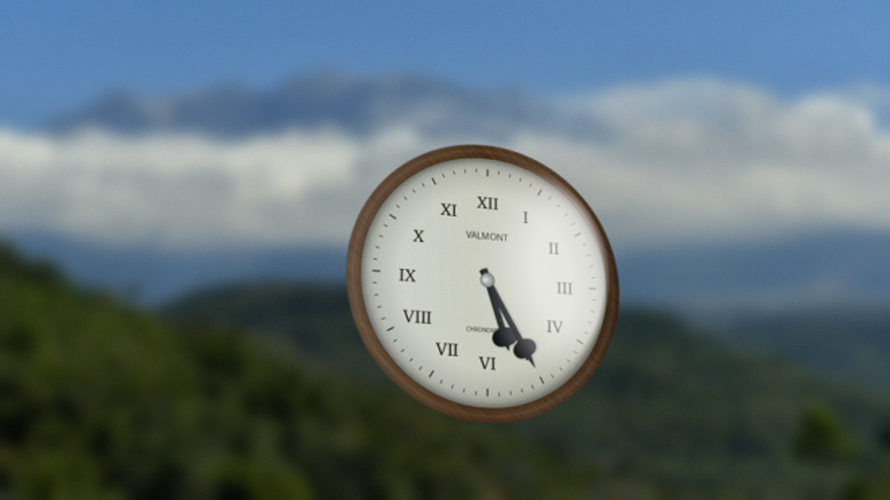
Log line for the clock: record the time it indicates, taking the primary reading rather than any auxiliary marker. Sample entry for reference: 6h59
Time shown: 5h25
